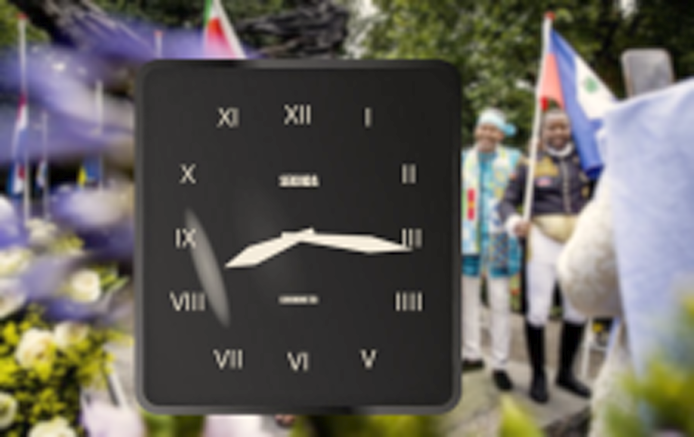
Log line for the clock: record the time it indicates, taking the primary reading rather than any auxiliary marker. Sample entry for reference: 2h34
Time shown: 8h16
